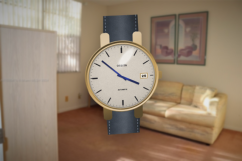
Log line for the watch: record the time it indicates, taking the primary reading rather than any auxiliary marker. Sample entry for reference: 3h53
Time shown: 3h52
